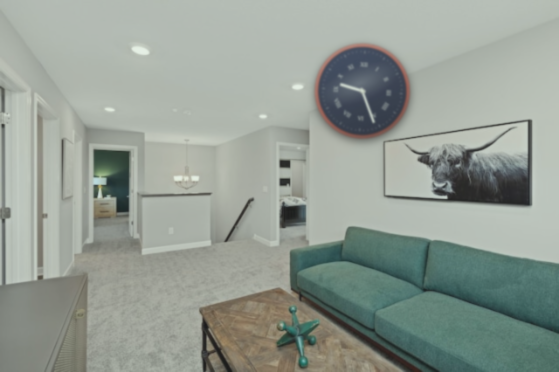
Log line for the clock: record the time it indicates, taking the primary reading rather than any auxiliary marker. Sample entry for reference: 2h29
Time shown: 9h26
